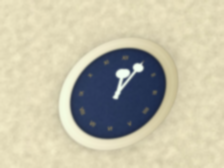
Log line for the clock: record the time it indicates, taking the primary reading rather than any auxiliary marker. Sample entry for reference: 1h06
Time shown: 12h05
